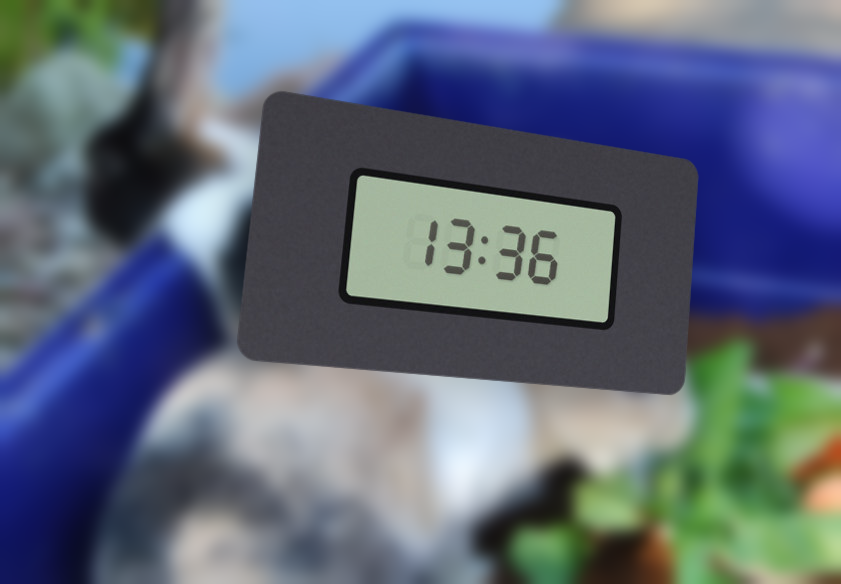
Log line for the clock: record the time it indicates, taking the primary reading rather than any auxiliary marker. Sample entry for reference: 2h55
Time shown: 13h36
